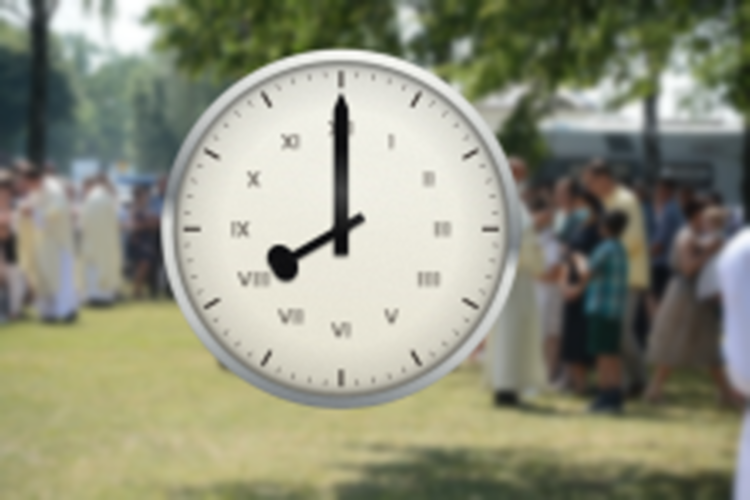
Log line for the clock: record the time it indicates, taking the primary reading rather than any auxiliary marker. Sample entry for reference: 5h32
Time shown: 8h00
